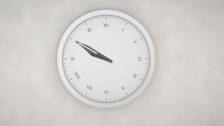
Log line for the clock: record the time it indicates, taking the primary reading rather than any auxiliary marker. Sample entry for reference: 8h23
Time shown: 9h50
